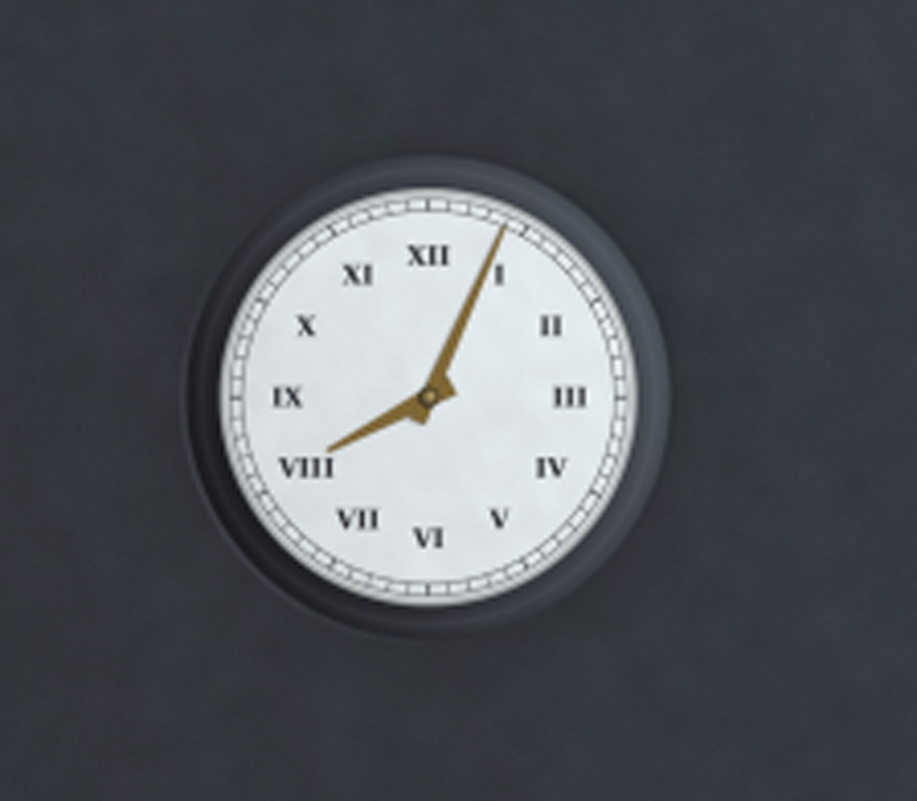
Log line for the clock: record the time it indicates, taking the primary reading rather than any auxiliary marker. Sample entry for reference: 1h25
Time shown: 8h04
